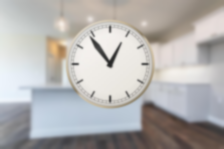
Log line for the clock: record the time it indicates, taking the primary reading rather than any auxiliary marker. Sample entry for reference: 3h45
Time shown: 12h54
